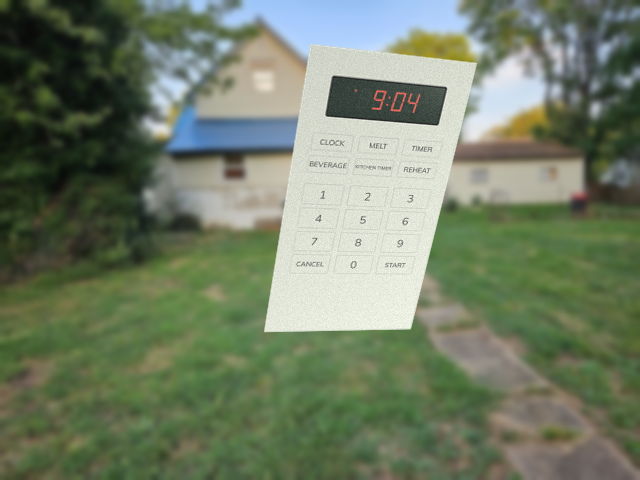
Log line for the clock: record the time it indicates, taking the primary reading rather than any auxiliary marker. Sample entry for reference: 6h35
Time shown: 9h04
